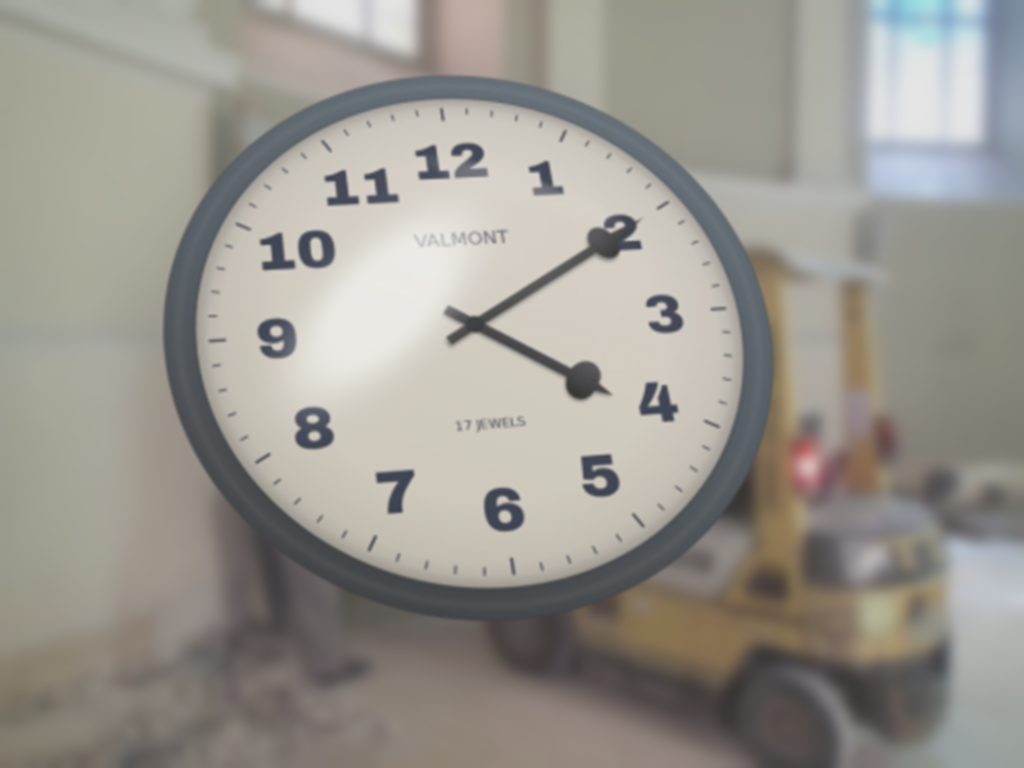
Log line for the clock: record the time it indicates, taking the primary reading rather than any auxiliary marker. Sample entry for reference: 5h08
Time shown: 4h10
